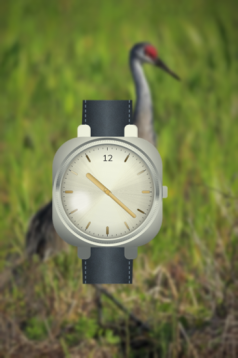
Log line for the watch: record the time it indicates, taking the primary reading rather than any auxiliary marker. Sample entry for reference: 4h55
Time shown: 10h22
